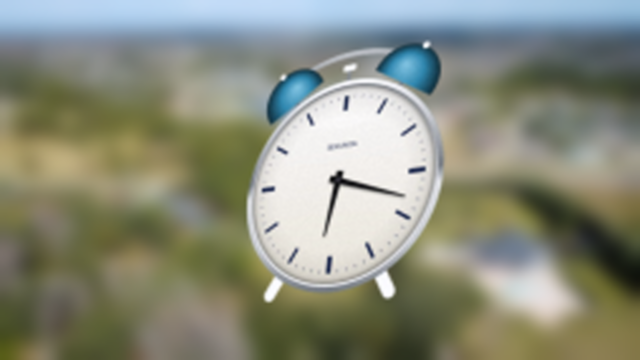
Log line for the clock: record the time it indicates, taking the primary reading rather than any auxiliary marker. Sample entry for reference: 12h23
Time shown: 6h18
